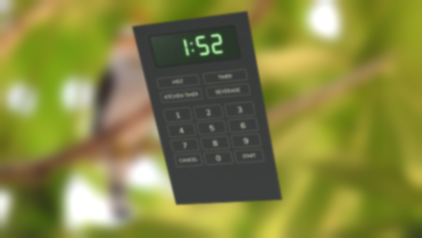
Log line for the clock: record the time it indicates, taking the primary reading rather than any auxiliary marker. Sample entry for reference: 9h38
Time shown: 1h52
